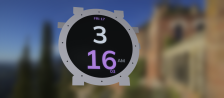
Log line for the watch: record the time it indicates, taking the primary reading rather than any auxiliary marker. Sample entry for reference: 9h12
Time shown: 3h16
